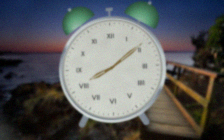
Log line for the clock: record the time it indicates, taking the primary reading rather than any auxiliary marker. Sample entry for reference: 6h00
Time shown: 8h09
